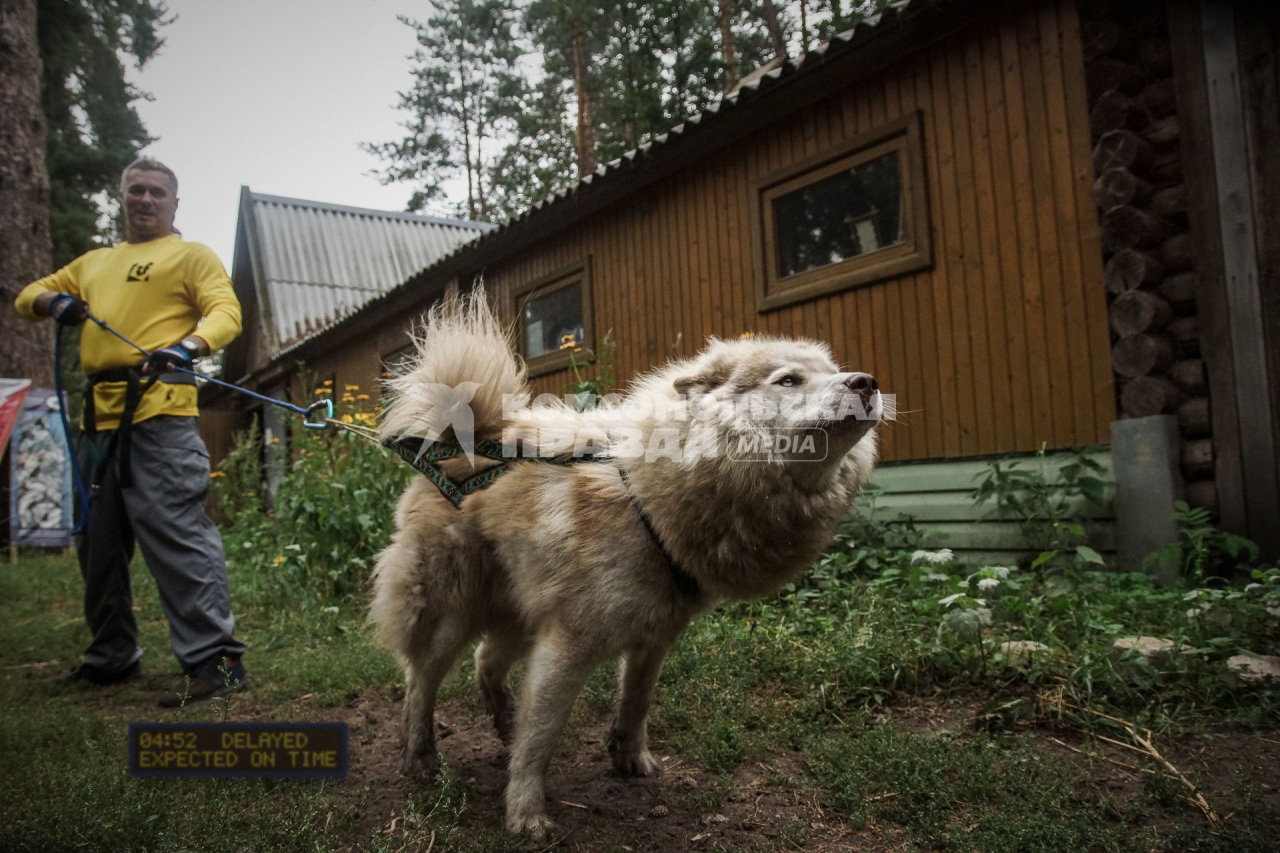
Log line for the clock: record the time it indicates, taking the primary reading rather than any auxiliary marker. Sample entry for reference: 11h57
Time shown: 4h52
